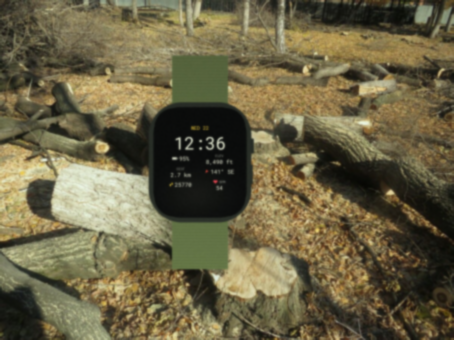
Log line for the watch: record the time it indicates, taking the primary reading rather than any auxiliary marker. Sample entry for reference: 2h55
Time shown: 12h36
